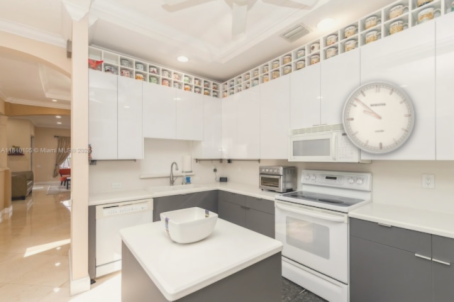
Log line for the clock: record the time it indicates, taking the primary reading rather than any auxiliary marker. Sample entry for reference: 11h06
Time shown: 9h52
